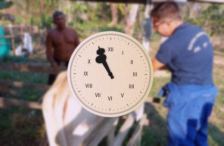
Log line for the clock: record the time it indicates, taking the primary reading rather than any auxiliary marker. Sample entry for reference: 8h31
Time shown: 10h56
